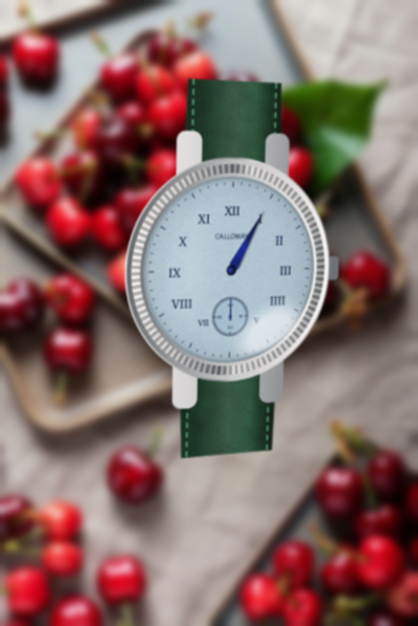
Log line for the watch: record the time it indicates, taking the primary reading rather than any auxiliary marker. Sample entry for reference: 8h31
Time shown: 1h05
